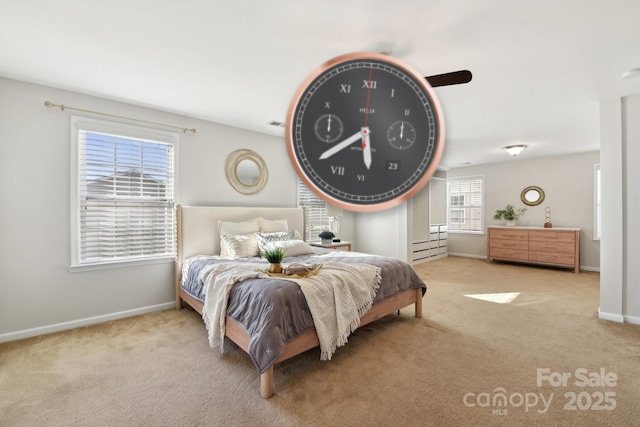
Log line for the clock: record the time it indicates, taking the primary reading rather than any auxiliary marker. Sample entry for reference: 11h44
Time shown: 5h39
